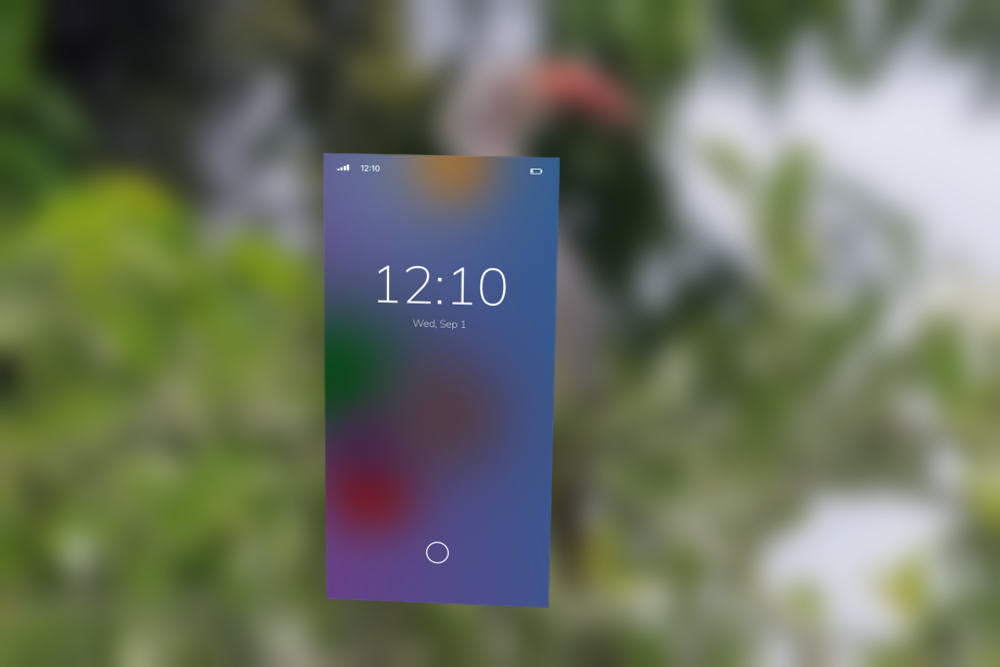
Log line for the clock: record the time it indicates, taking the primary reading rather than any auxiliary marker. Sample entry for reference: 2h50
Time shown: 12h10
